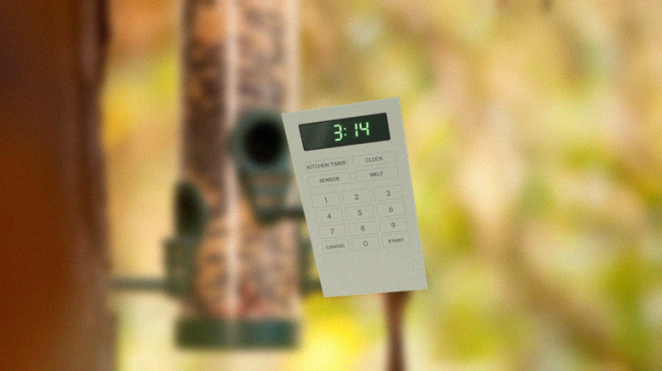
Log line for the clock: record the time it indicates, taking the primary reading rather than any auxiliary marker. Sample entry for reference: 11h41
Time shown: 3h14
